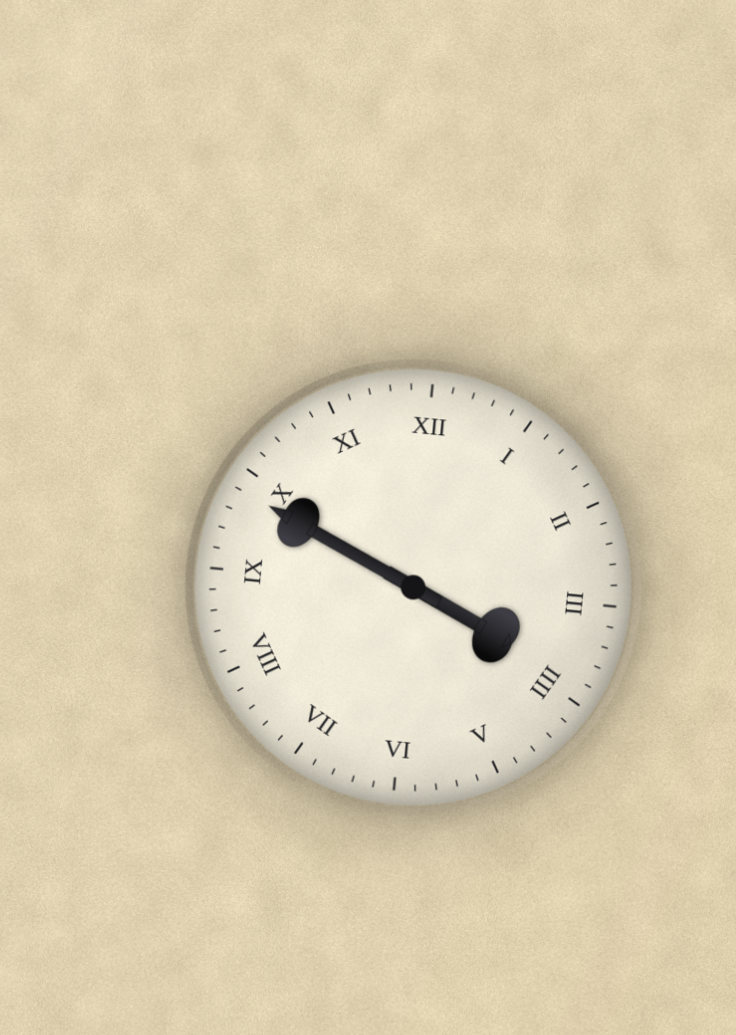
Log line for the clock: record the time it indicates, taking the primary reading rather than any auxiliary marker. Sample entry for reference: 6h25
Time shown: 3h49
